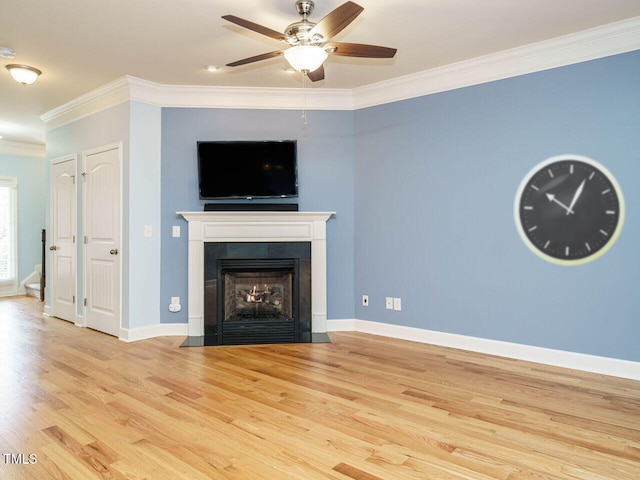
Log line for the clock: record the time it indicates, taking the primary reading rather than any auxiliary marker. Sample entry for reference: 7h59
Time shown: 10h04
